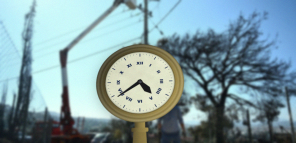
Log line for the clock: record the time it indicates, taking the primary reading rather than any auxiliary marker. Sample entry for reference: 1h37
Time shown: 4h39
